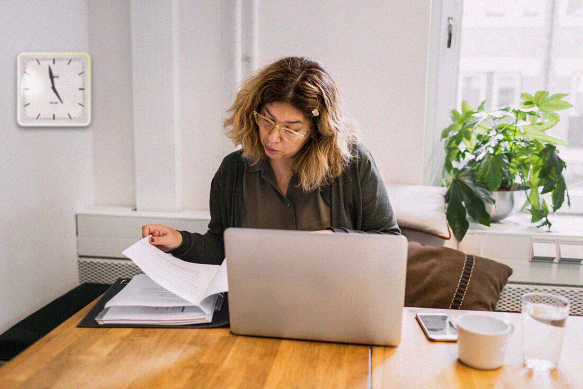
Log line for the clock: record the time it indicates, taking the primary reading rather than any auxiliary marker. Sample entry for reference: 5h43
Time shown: 4h58
